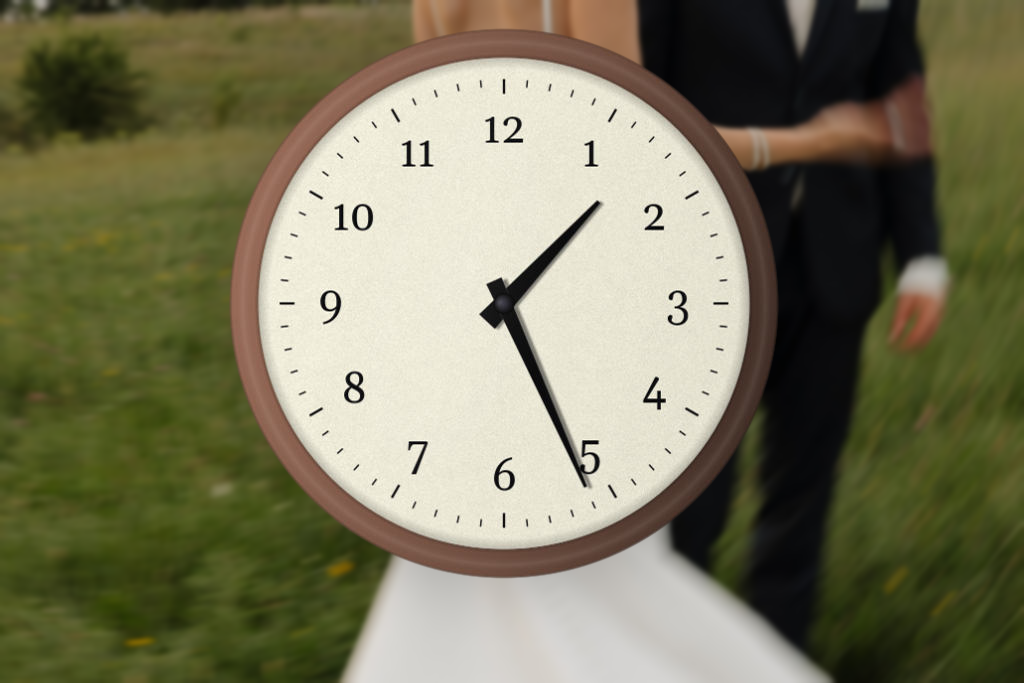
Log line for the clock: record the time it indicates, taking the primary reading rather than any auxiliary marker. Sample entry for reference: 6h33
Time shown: 1h26
